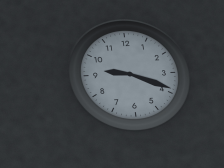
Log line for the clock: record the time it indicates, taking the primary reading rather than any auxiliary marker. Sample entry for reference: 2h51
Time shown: 9h19
